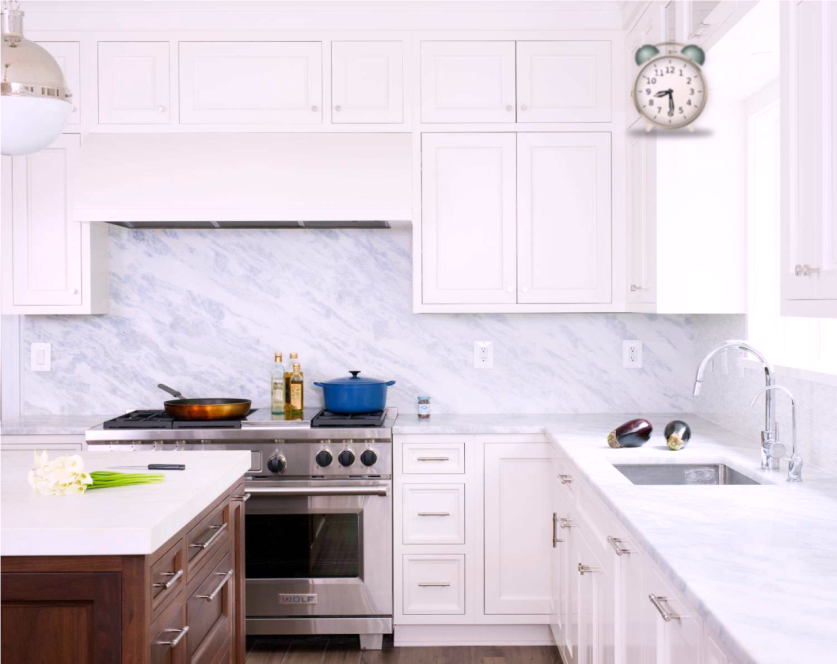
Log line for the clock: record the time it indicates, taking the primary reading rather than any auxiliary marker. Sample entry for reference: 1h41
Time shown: 8h29
